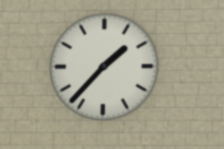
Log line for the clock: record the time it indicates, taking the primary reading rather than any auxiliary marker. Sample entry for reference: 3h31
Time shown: 1h37
